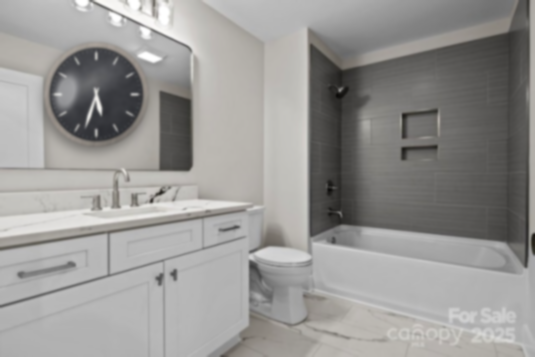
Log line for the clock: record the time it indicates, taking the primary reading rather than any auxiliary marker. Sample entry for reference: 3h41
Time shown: 5h33
